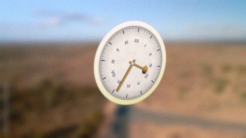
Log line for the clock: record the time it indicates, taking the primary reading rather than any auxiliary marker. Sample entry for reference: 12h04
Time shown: 3h34
